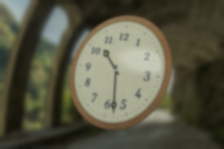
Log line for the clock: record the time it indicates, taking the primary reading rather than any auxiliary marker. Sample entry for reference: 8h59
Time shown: 10h28
